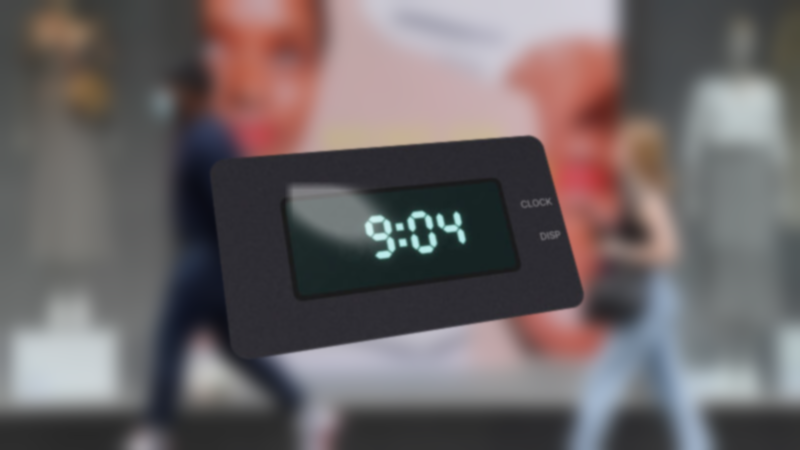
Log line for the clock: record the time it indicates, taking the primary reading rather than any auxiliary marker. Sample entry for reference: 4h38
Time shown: 9h04
